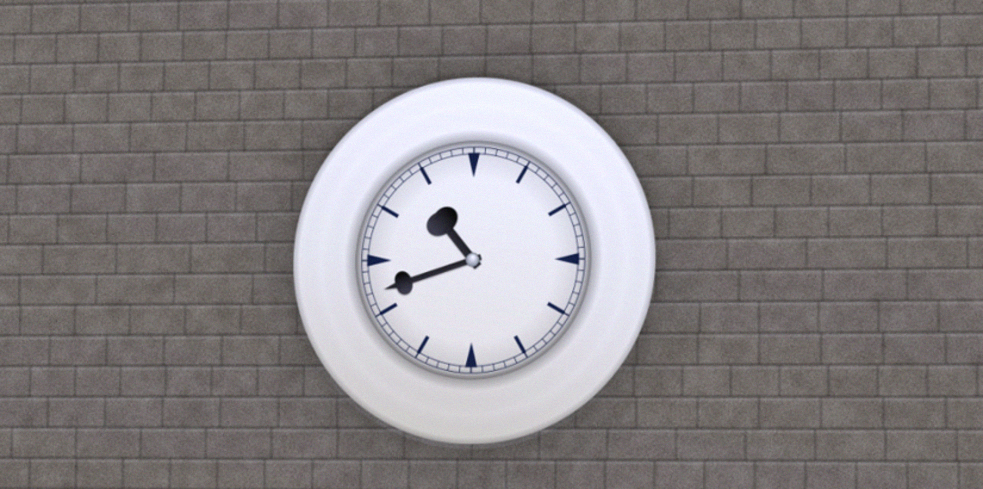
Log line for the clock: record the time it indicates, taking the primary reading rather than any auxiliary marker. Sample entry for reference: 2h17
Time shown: 10h42
